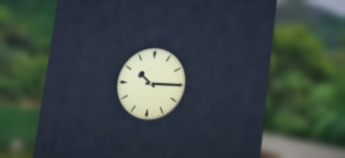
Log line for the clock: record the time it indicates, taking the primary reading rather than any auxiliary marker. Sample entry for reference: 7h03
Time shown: 10h15
